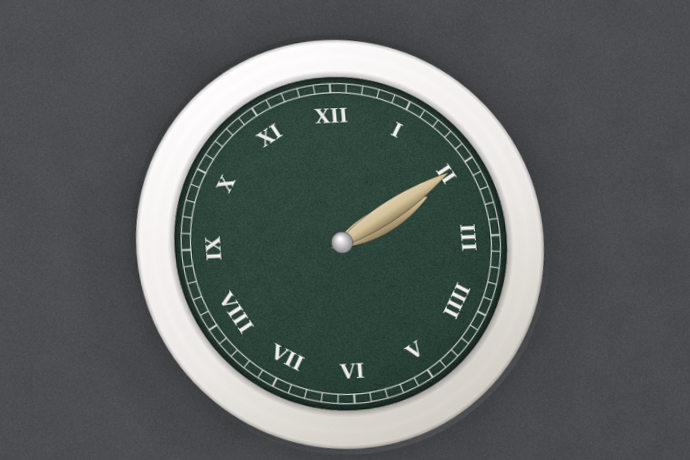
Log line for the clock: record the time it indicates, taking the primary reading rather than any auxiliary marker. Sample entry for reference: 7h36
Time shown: 2h10
